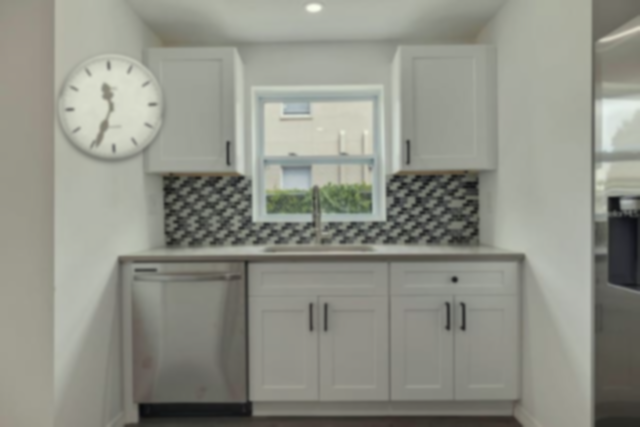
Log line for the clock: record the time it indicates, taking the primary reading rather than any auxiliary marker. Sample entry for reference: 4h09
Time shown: 11h34
